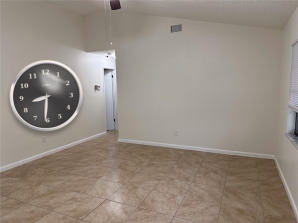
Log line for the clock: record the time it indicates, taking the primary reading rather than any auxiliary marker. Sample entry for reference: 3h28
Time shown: 8h31
